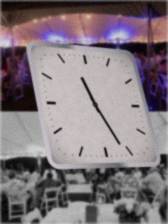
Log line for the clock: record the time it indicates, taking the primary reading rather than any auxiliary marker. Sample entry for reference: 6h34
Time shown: 11h26
